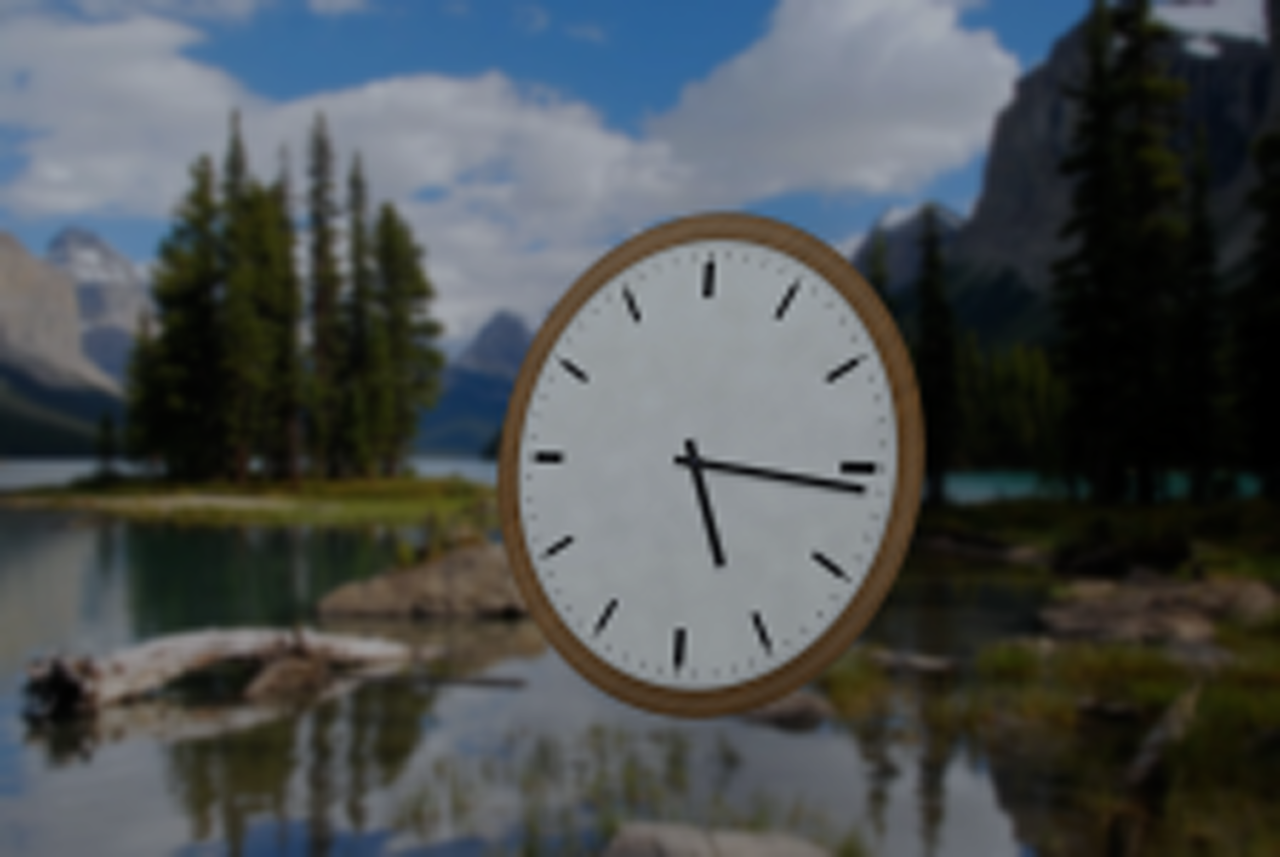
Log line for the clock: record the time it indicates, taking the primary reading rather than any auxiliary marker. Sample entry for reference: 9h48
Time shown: 5h16
